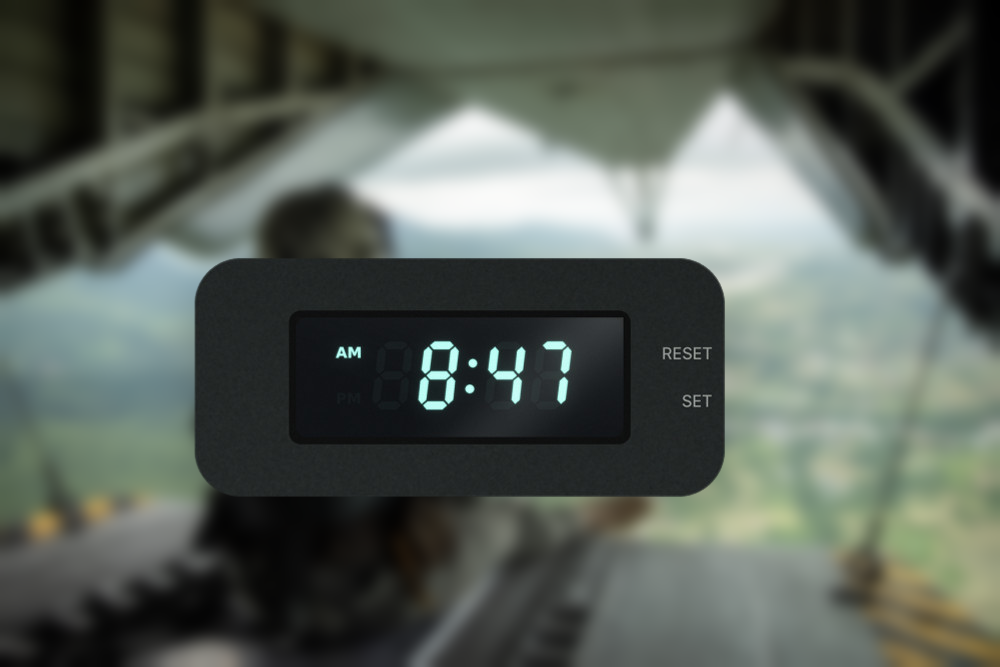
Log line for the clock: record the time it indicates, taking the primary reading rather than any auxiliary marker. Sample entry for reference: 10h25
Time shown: 8h47
